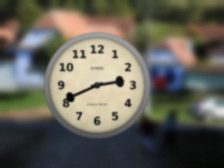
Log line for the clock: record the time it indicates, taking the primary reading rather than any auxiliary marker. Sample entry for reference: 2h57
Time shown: 2h41
